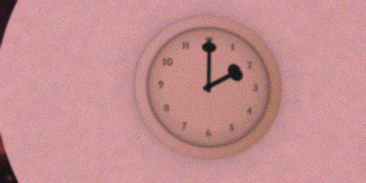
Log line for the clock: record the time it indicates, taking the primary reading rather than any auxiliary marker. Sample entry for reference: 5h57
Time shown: 2h00
